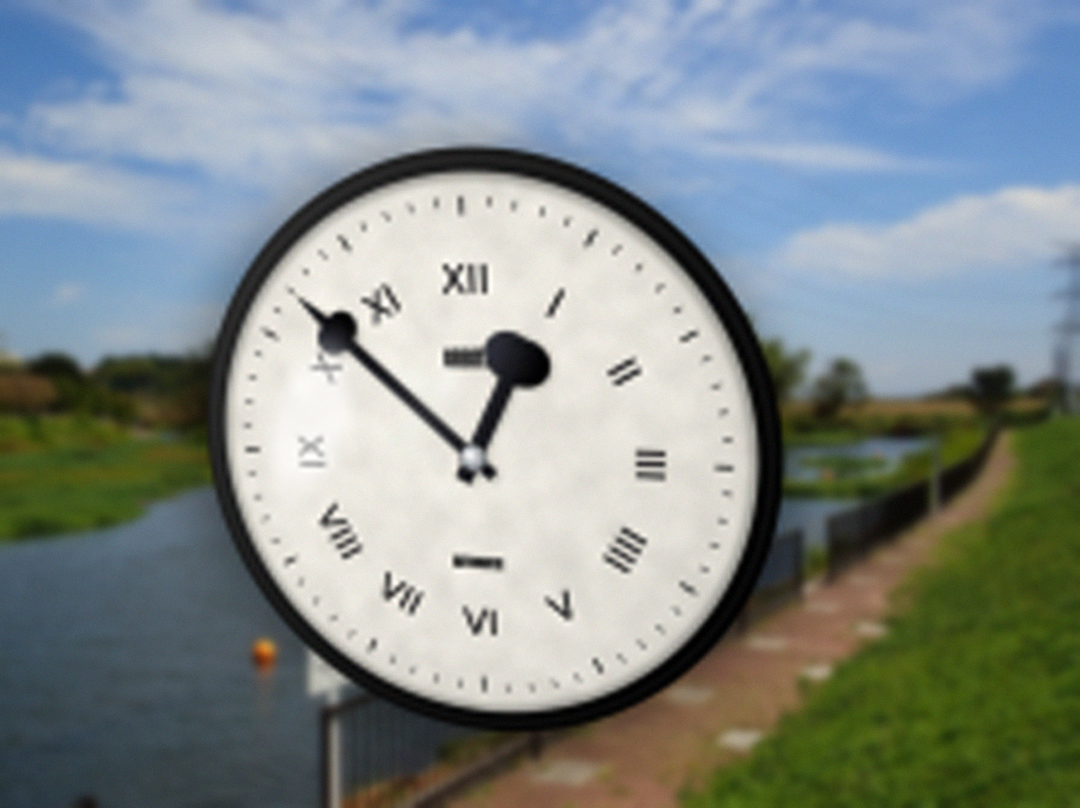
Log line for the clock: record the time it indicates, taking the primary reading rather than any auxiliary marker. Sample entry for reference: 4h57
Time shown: 12h52
